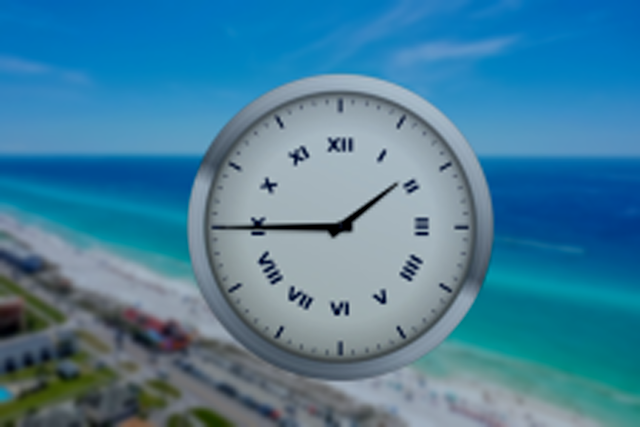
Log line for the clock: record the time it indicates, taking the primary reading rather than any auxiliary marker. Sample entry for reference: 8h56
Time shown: 1h45
